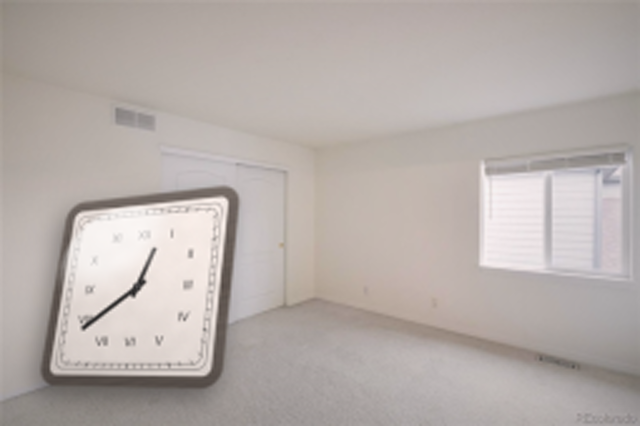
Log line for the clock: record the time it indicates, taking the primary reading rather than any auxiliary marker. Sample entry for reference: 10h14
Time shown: 12h39
